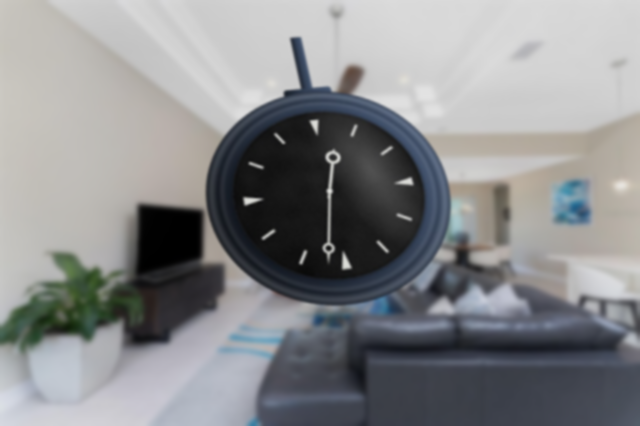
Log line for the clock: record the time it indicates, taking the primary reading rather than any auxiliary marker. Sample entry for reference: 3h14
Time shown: 12h32
